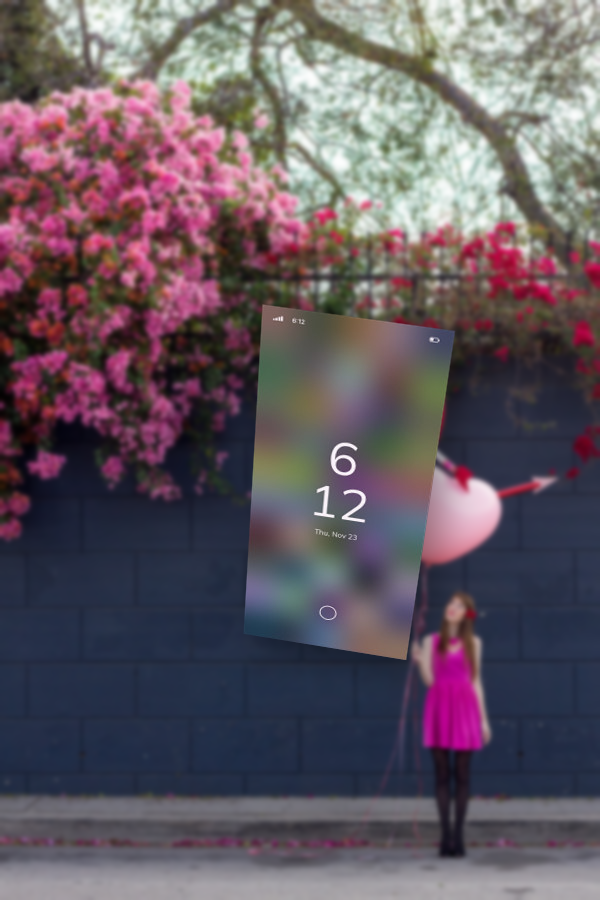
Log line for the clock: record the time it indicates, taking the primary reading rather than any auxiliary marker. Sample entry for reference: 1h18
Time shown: 6h12
